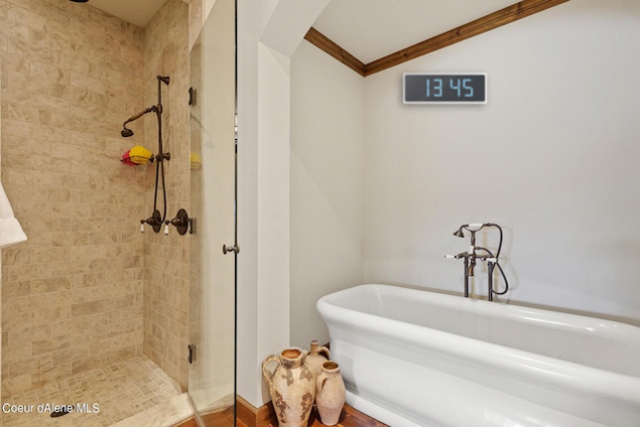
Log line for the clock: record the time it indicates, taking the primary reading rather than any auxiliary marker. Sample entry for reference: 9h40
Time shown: 13h45
